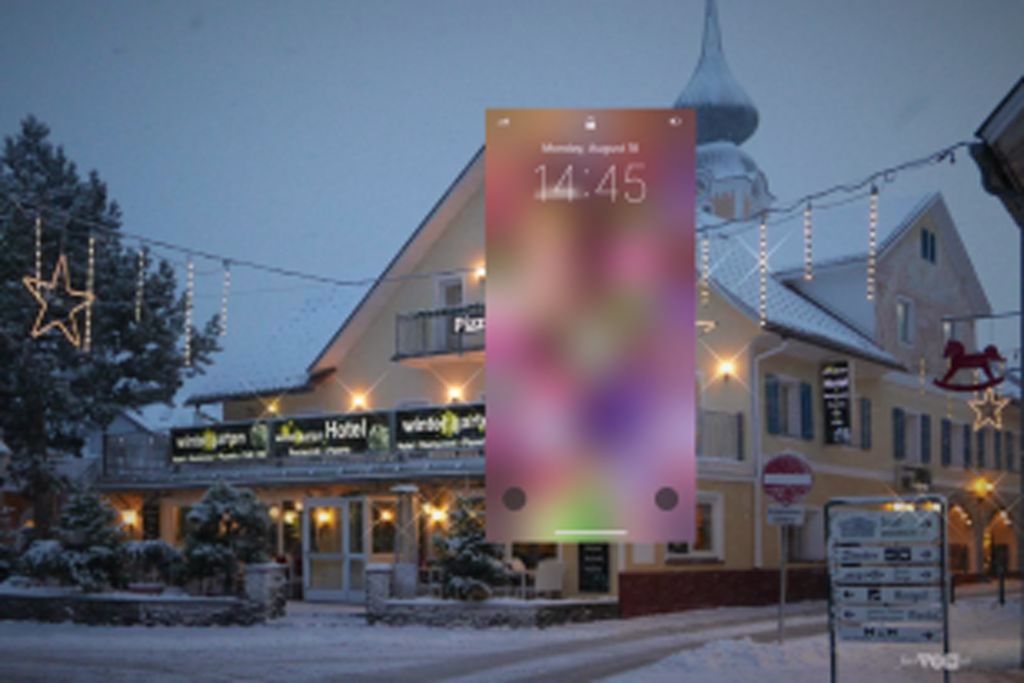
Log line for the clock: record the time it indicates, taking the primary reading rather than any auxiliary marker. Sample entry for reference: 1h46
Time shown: 14h45
